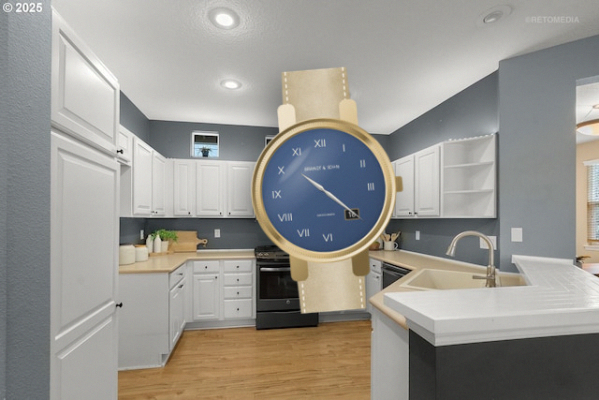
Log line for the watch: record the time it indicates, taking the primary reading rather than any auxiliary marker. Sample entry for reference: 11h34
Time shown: 10h22
